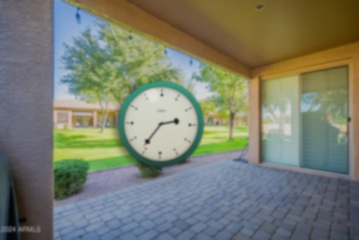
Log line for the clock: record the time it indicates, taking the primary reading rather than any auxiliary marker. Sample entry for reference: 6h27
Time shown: 2h36
